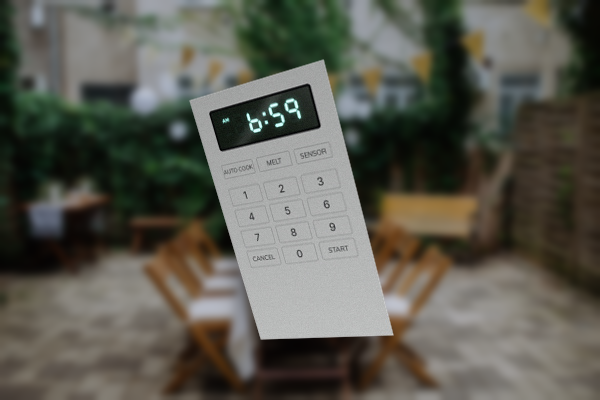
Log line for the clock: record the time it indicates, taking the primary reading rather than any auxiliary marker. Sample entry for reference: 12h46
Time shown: 6h59
